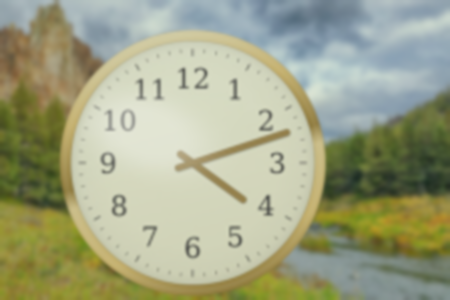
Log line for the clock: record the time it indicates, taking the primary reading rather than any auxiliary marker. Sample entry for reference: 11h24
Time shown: 4h12
